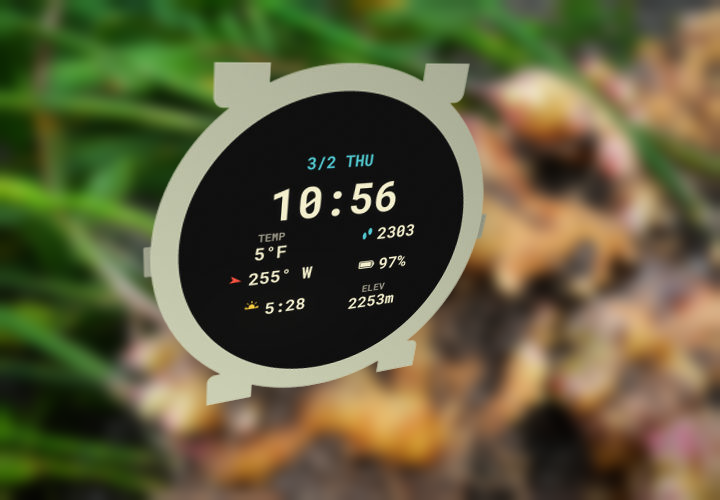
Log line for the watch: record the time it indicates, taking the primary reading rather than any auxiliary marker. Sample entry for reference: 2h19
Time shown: 10h56
